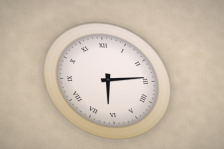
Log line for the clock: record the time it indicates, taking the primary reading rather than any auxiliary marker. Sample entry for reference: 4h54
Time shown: 6h14
